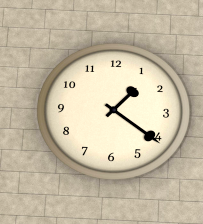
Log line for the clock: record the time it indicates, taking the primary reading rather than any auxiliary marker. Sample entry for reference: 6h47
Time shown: 1h21
